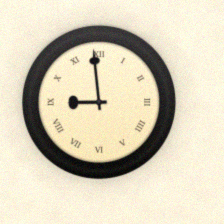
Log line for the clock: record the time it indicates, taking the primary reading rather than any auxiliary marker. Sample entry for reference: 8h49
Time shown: 8h59
